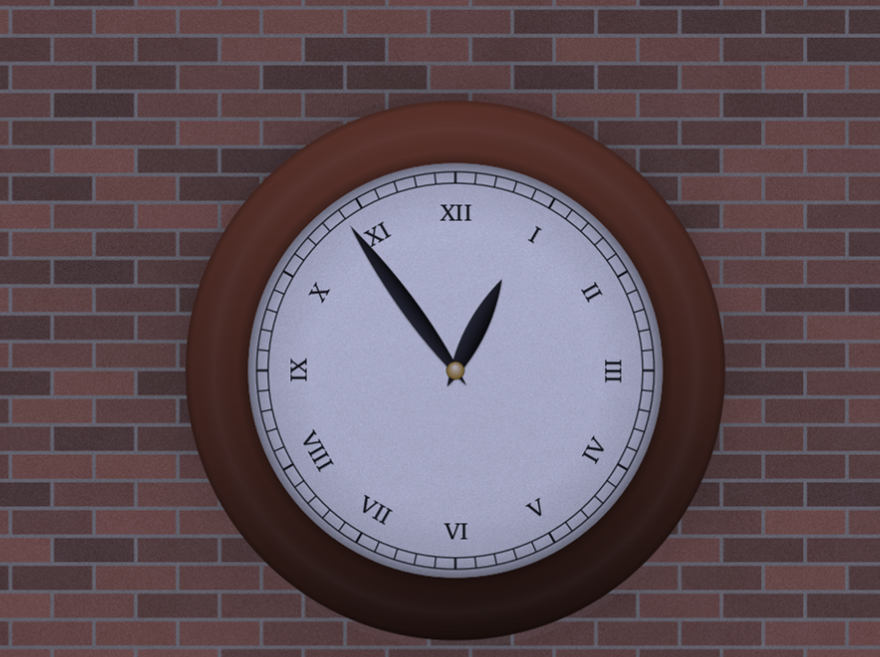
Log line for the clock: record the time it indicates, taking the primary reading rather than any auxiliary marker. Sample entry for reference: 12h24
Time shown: 12h54
